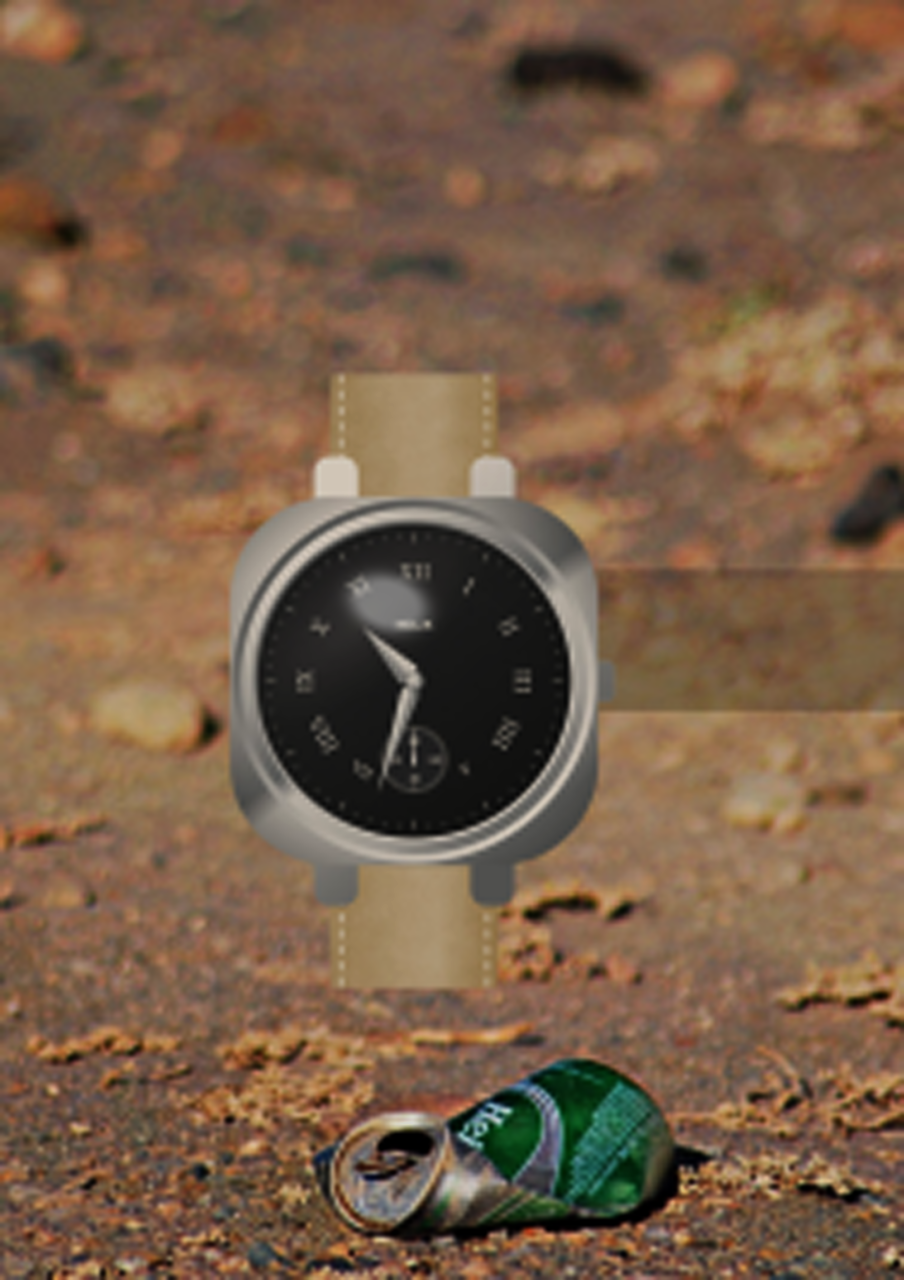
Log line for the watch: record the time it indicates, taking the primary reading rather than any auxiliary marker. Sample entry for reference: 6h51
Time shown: 10h33
